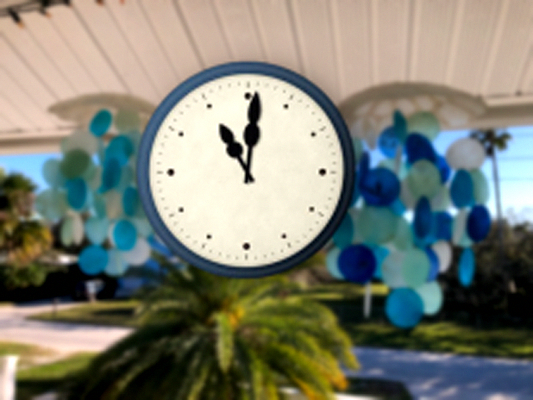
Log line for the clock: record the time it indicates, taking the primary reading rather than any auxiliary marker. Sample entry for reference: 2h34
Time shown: 11h01
